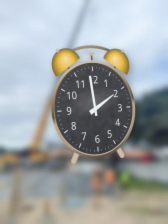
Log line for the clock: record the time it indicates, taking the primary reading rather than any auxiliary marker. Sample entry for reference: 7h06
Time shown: 1h59
